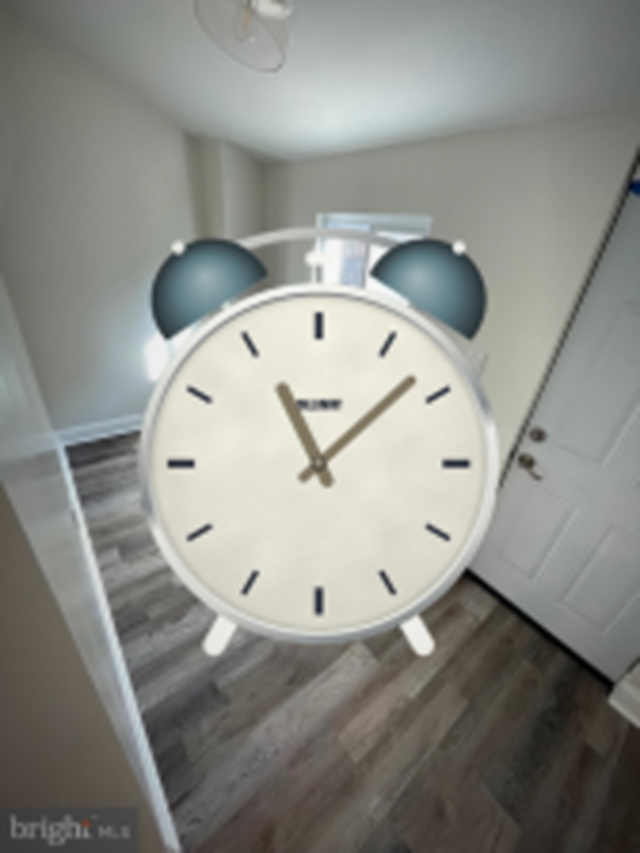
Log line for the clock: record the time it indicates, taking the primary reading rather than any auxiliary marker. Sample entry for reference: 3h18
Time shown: 11h08
